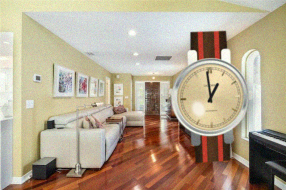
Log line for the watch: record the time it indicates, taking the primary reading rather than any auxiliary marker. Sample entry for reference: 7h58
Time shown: 12h59
